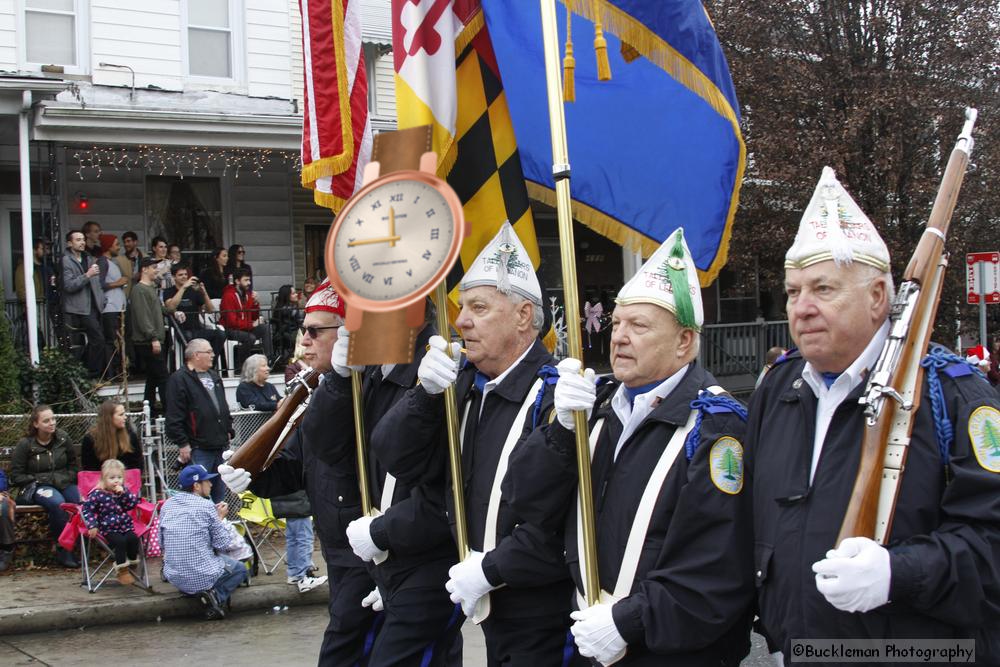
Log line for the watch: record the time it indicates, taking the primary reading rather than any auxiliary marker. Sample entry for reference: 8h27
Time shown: 11h45
